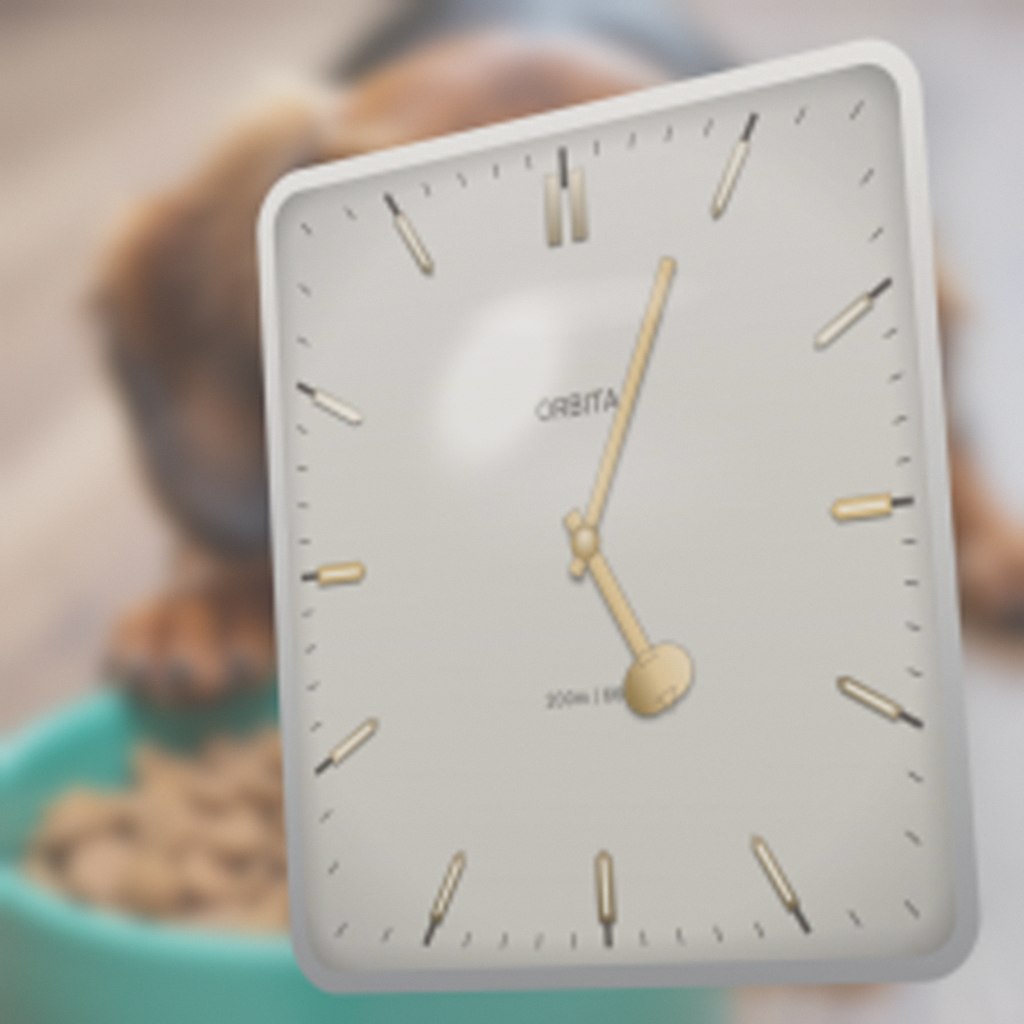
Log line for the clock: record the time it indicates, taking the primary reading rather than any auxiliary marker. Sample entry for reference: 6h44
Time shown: 5h04
